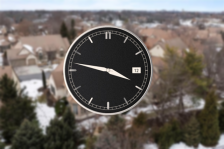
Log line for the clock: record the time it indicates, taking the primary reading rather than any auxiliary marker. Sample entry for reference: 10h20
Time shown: 3h47
